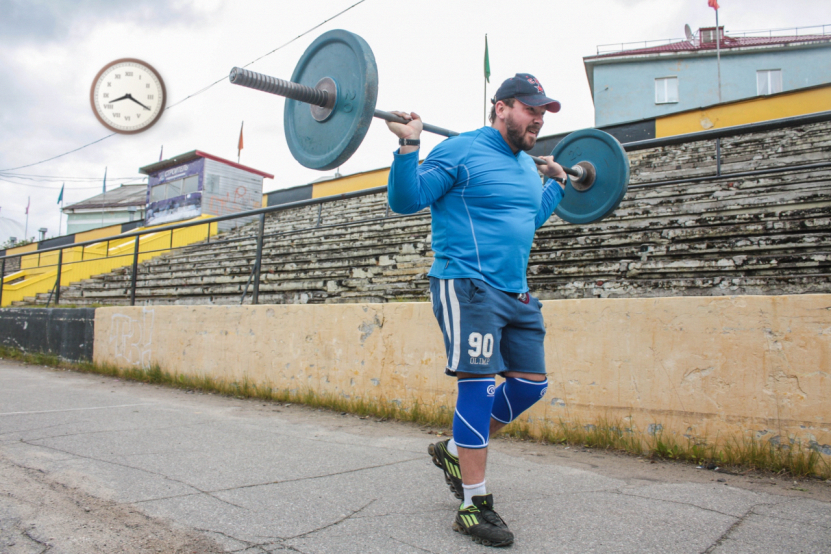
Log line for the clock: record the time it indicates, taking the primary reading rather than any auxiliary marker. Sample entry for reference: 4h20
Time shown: 8h20
